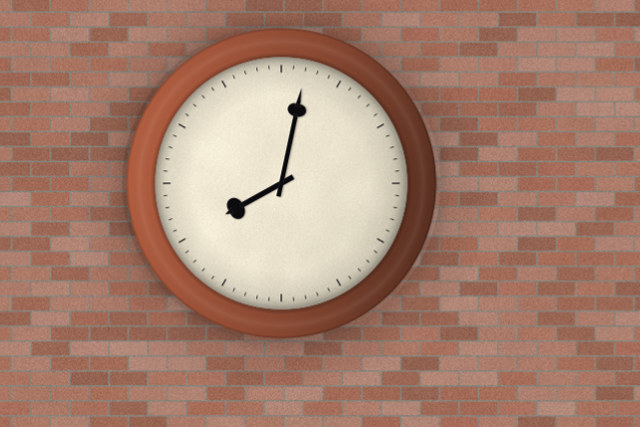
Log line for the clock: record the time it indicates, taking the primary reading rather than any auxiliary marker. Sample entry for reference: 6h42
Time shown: 8h02
